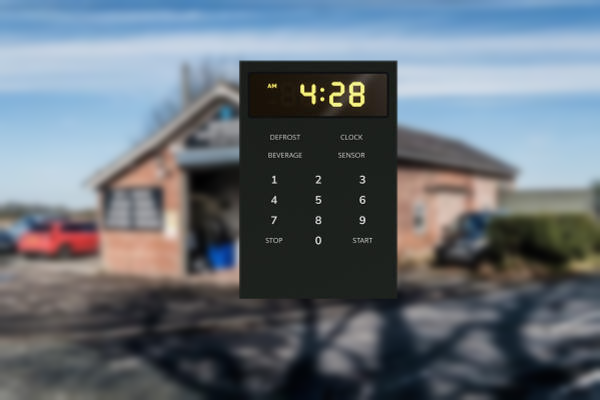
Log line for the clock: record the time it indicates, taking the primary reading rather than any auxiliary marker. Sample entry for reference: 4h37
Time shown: 4h28
